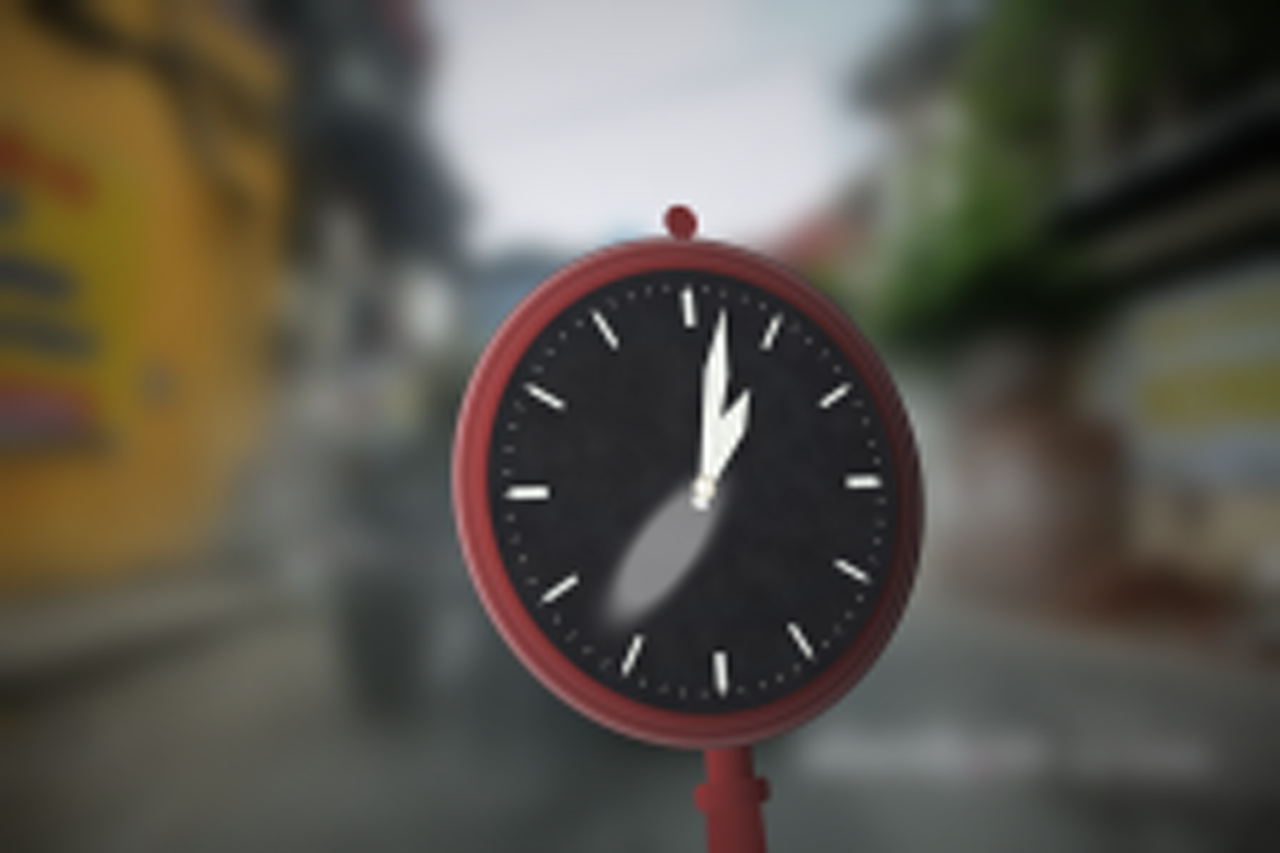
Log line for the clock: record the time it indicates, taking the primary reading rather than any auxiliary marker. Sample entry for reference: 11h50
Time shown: 1h02
